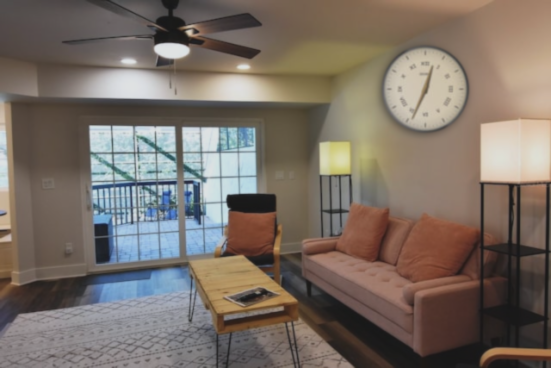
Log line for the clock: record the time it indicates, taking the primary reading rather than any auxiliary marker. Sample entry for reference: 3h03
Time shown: 12h34
